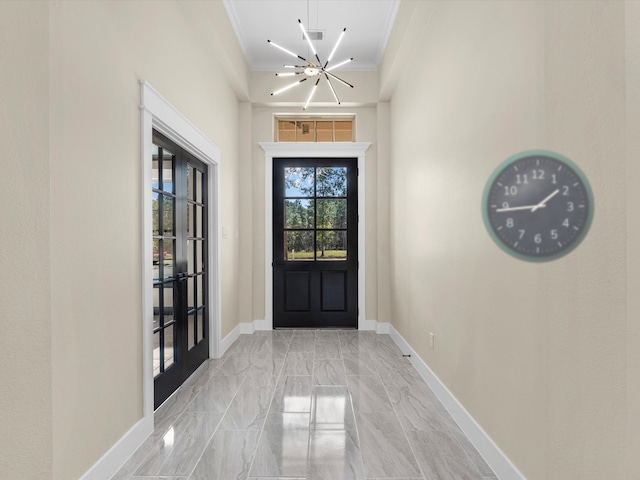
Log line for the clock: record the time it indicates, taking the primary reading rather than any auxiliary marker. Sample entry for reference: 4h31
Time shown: 1h44
